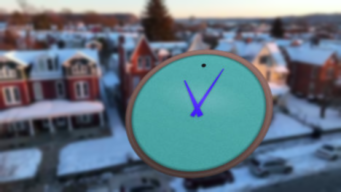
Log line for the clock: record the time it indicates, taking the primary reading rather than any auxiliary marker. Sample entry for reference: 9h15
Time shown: 11h04
